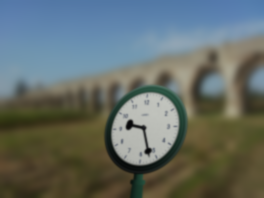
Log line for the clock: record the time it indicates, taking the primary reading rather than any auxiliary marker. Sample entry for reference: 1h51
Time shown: 9h27
